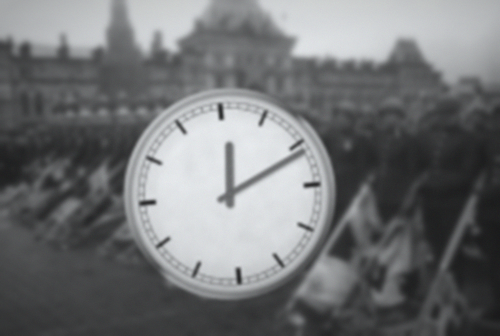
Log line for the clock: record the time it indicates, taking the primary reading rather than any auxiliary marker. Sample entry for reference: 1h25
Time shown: 12h11
